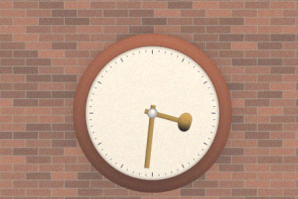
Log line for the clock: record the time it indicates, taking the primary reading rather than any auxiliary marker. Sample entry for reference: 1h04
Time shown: 3h31
